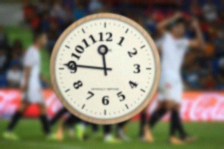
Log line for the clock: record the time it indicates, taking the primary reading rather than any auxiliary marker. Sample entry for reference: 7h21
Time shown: 11h46
